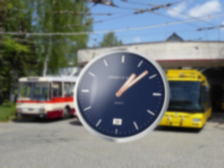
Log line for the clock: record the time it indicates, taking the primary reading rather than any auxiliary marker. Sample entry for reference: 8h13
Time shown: 1h08
